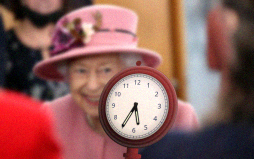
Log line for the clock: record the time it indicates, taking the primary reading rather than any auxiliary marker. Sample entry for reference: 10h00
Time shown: 5h35
